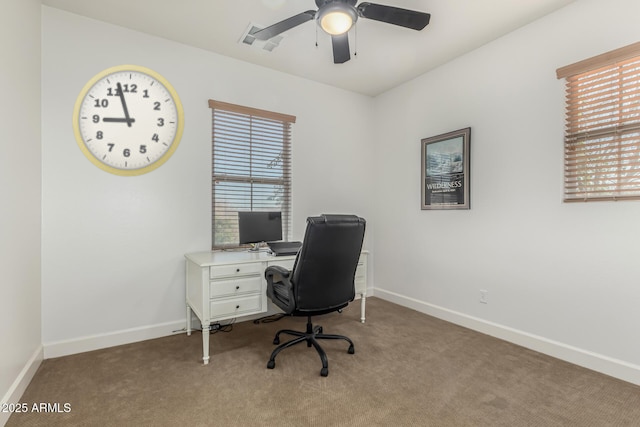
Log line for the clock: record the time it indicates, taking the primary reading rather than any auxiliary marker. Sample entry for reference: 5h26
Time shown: 8h57
